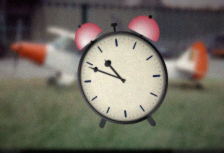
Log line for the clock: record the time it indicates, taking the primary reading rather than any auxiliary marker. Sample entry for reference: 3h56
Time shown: 10h49
